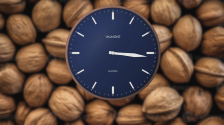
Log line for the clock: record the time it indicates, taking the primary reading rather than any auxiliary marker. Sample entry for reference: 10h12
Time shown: 3h16
